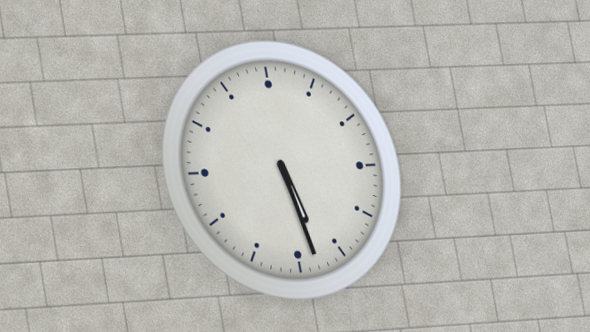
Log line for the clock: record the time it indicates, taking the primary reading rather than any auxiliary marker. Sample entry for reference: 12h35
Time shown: 5h28
